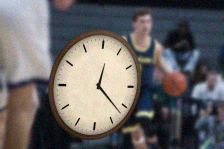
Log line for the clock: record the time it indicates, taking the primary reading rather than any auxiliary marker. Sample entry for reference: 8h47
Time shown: 12h22
